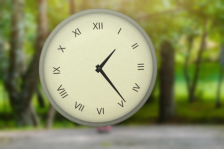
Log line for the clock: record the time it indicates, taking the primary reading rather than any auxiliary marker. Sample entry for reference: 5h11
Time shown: 1h24
